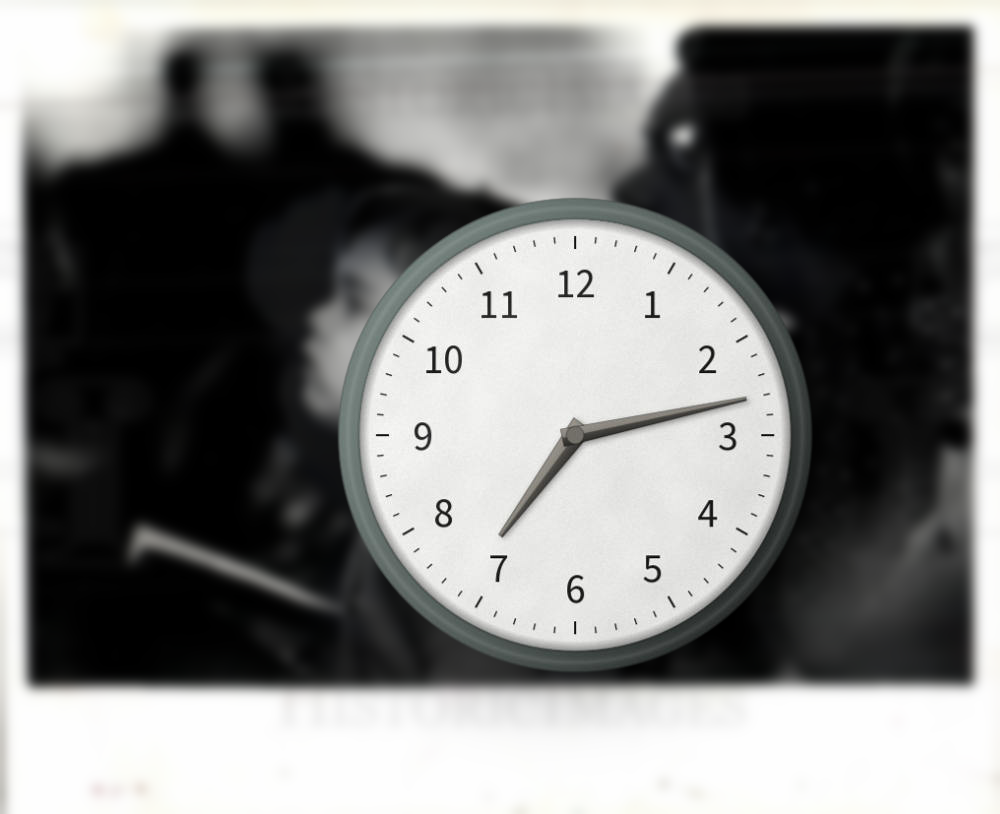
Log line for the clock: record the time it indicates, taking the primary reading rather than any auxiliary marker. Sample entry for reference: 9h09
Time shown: 7h13
